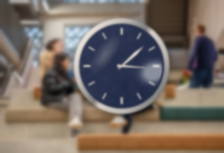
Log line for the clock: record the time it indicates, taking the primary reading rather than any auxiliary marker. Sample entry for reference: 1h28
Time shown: 3h08
